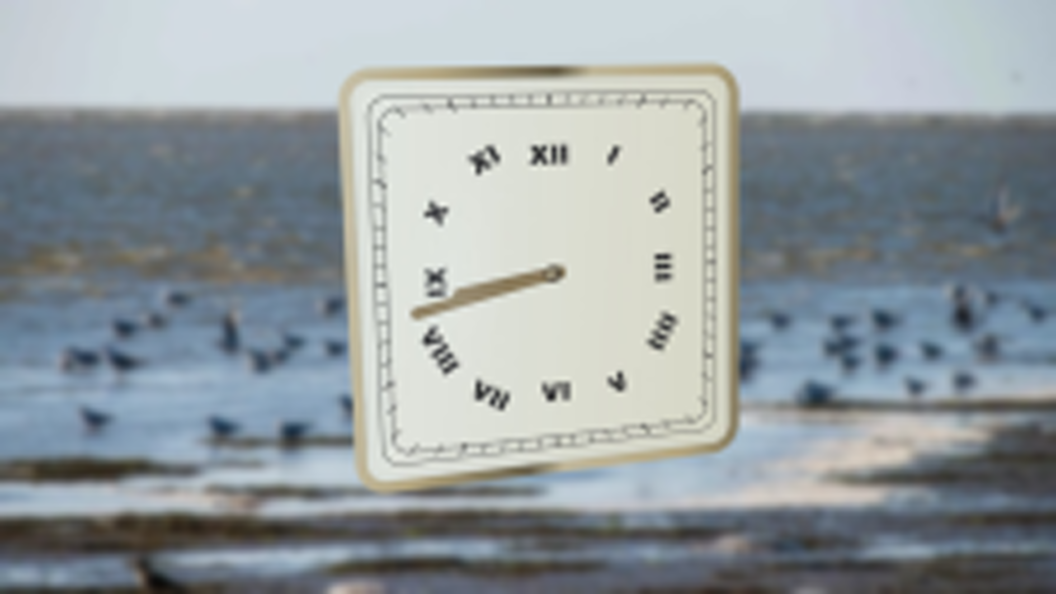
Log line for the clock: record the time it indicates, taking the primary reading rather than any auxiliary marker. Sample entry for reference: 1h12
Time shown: 8h43
